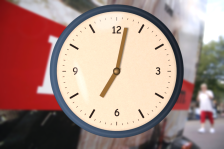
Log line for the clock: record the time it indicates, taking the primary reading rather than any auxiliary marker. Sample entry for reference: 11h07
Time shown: 7h02
